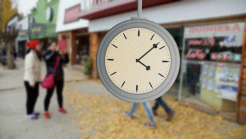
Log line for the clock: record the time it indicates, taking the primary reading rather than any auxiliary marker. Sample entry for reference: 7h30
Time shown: 4h08
